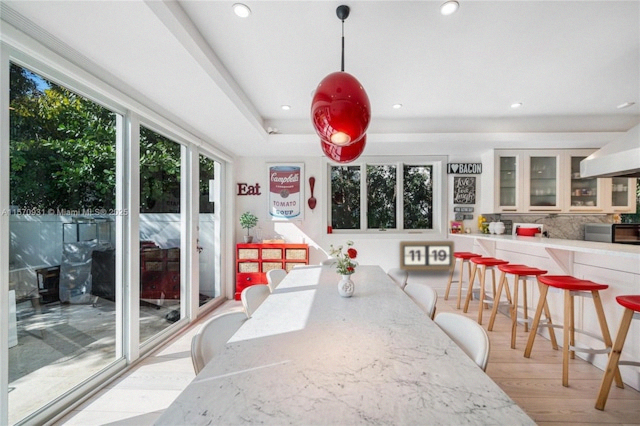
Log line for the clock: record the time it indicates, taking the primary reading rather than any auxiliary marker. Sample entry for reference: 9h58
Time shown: 11h19
